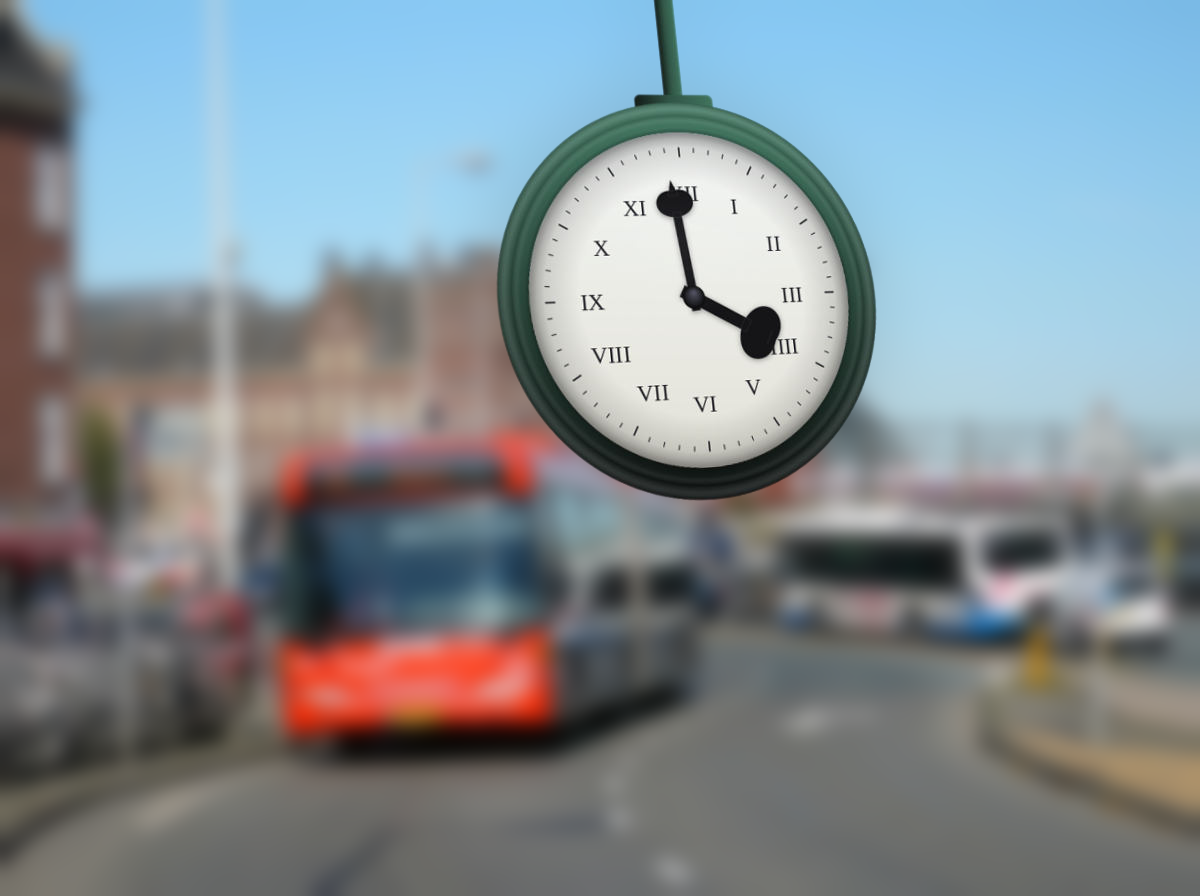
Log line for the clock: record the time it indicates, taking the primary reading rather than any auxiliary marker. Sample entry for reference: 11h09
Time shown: 3h59
